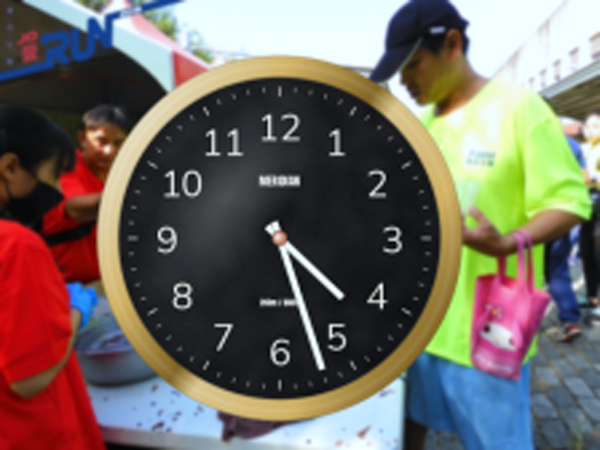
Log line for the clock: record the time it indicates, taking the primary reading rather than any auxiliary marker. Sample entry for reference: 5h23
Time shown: 4h27
